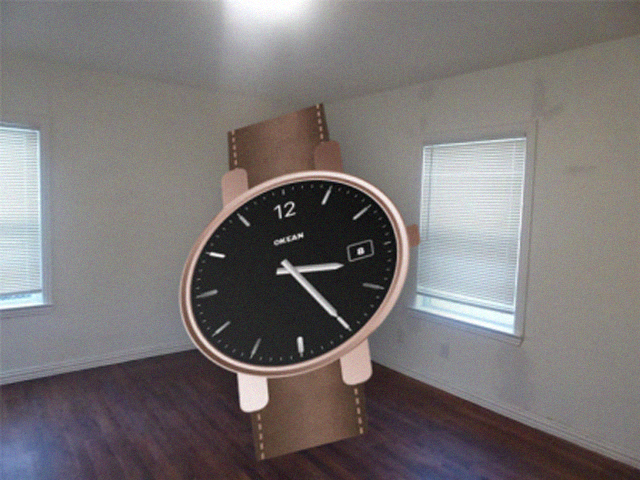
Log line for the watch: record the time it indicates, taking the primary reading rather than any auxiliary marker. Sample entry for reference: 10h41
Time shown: 3h25
